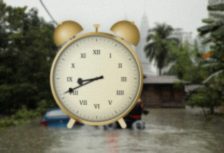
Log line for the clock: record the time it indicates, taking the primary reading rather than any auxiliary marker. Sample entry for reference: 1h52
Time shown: 8h41
